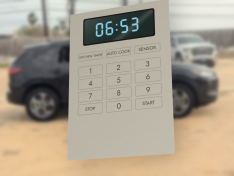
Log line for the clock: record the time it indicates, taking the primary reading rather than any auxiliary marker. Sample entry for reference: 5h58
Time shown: 6h53
